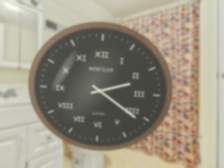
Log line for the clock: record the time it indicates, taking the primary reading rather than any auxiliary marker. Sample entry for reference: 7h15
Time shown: 2h21
